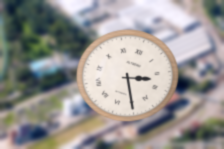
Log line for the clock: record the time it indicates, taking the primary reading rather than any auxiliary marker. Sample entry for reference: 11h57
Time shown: 2h25
